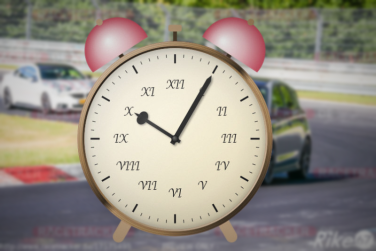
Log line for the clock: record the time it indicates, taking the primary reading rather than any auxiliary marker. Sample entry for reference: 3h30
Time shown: 10h05
